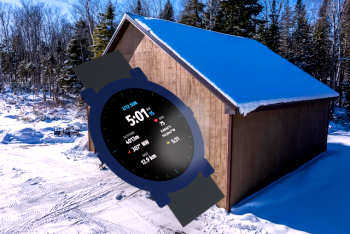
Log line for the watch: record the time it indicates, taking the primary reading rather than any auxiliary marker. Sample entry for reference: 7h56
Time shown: 5h01
